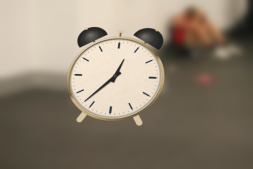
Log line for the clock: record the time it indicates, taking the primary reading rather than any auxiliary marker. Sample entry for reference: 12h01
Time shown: 12h37
